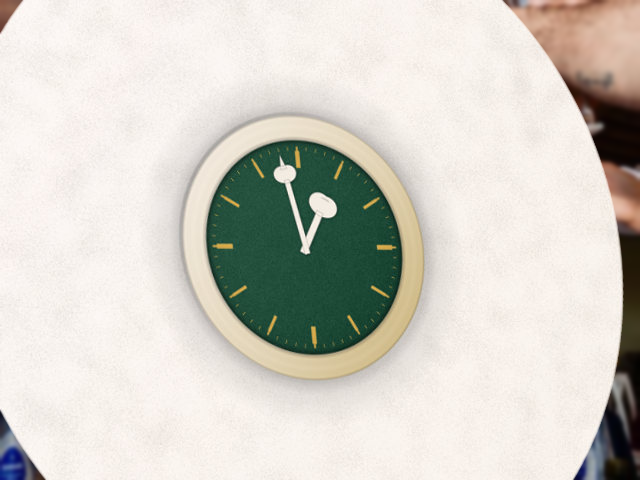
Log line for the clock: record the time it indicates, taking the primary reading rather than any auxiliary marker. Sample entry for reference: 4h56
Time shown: 12h58
